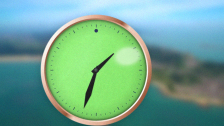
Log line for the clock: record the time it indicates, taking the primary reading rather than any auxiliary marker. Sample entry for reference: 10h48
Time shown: 1h33
